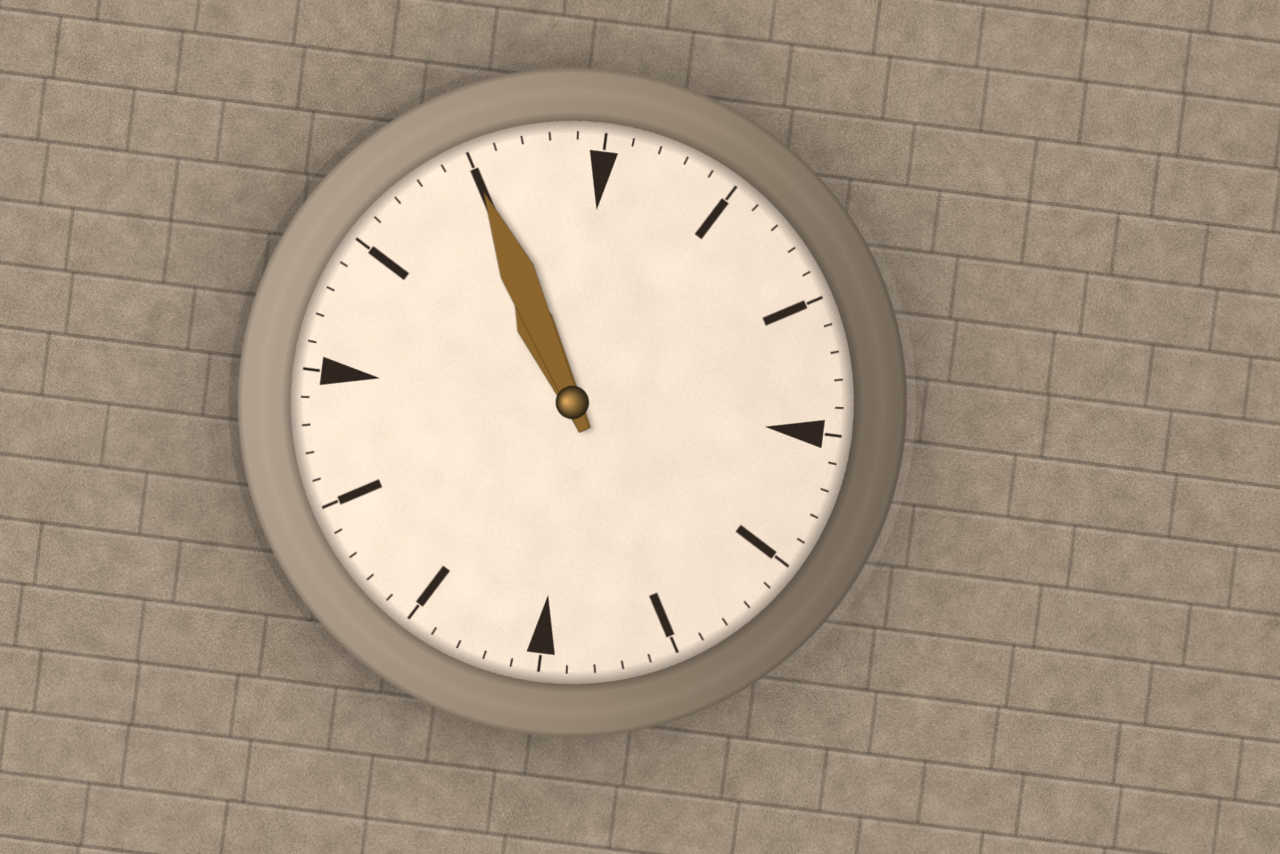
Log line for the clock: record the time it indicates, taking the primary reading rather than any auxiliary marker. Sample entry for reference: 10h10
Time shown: 10h55
